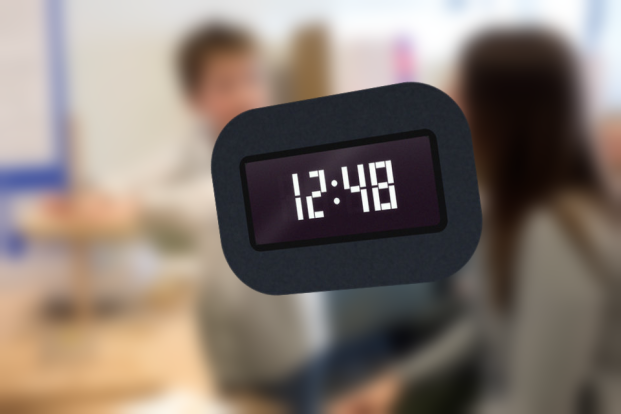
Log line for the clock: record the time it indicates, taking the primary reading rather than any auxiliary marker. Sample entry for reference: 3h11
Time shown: 12h48
